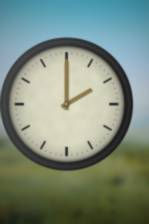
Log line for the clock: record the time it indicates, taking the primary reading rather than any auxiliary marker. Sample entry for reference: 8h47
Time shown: 2h00
